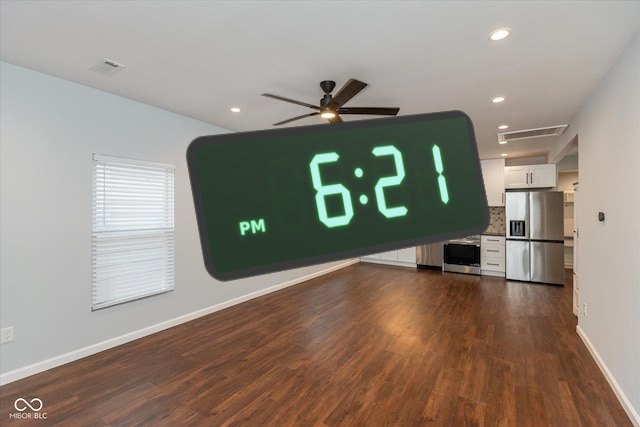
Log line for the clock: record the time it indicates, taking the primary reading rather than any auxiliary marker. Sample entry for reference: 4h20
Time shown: 6h21
